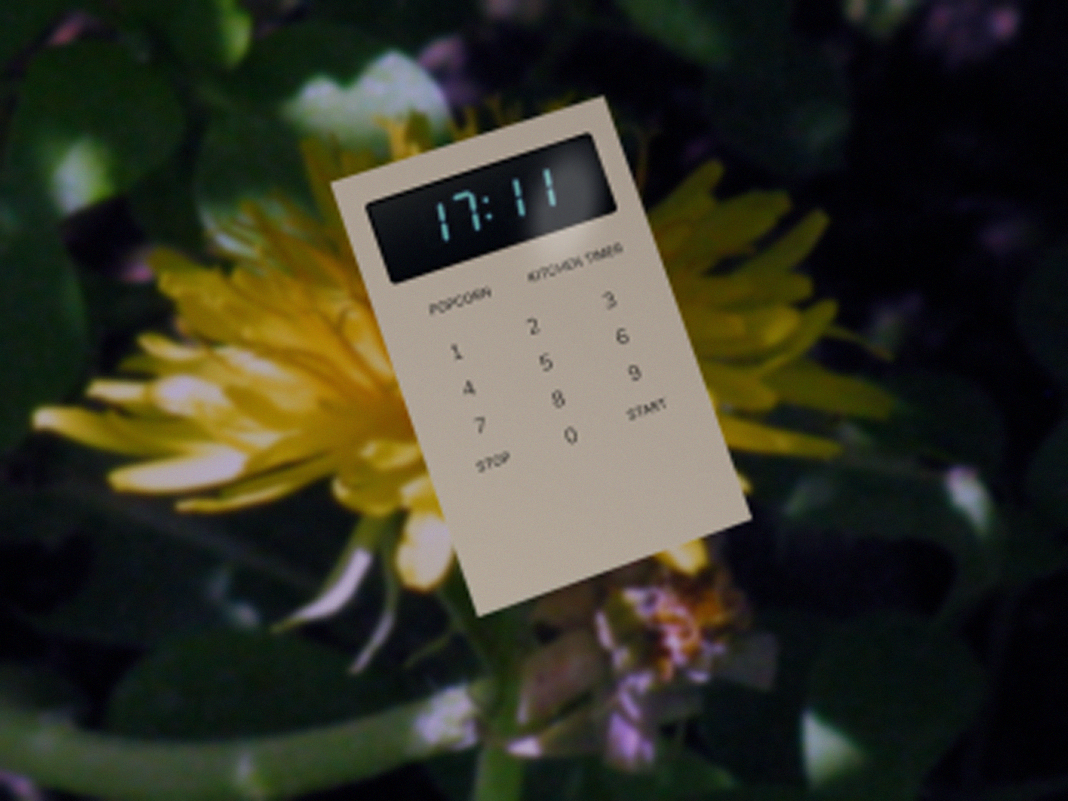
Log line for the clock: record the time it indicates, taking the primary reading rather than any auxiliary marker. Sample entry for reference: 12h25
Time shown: 17h11
